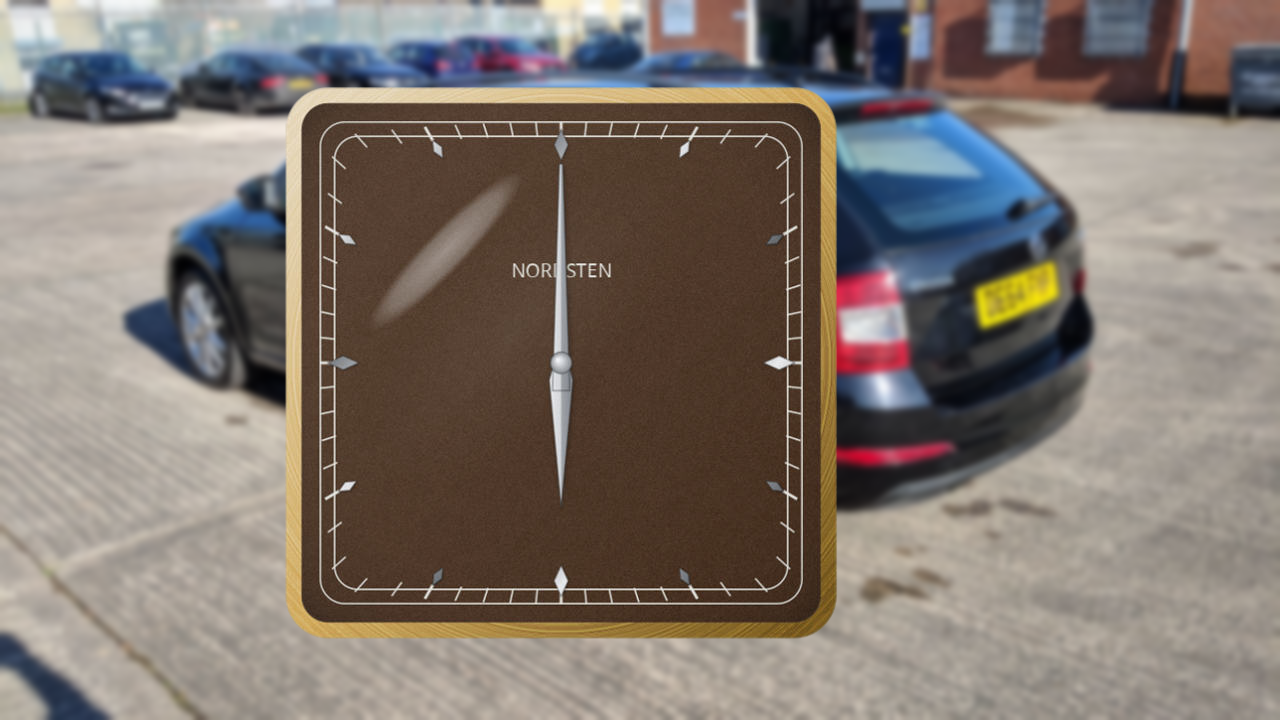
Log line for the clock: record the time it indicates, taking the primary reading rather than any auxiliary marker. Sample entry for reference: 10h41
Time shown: 6h00
